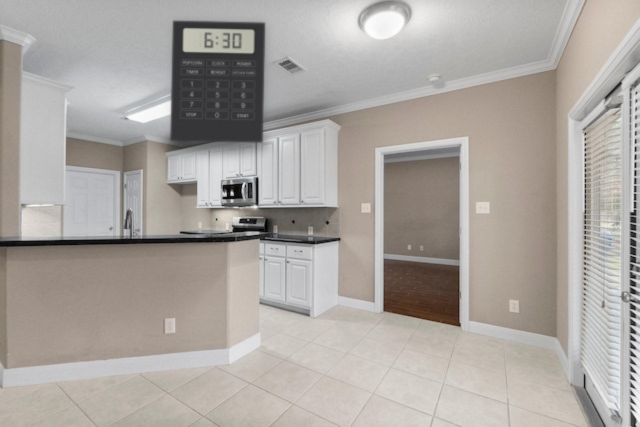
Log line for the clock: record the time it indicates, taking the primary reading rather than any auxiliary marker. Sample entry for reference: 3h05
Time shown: 6h30
